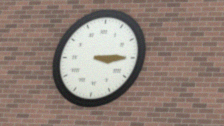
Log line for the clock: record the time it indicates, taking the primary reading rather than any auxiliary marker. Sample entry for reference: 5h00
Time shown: 3h15
